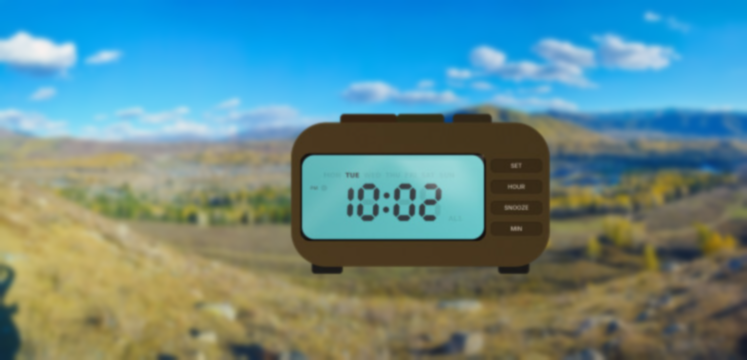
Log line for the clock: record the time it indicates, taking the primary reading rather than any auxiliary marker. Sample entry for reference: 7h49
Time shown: 10h02
